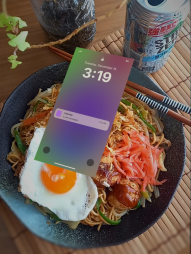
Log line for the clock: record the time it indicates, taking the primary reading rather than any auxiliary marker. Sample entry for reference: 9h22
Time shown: 3h19
